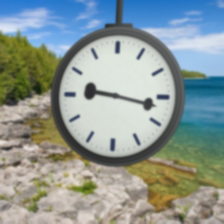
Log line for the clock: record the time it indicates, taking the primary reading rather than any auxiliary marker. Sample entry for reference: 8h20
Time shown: 9h17
